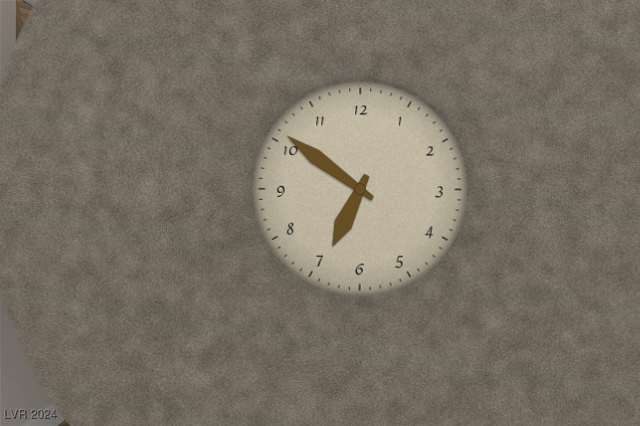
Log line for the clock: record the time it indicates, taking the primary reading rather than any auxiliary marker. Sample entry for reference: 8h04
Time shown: 6h51
